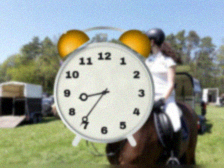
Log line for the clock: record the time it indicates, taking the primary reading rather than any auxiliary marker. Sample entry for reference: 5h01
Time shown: 8h36
